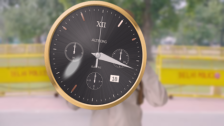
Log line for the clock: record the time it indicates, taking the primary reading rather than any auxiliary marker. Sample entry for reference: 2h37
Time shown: 3h17
